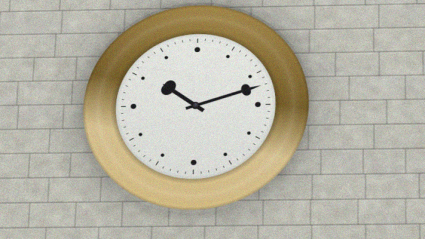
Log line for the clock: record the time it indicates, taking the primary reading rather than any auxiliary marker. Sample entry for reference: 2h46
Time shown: 10h12
